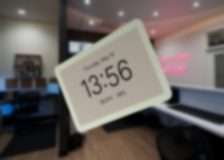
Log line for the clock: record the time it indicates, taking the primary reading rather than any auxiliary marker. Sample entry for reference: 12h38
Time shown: 13h56
